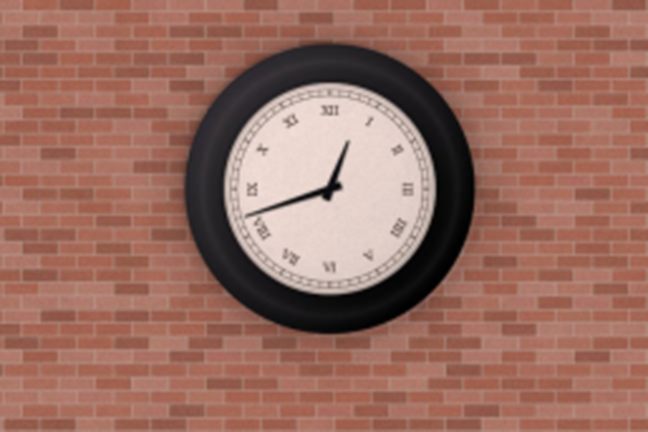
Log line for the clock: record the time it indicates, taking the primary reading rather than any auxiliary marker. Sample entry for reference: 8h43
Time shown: 12h42
